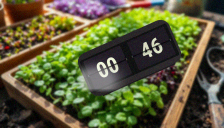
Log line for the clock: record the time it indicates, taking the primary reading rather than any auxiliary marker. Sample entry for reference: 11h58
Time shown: 0h46
